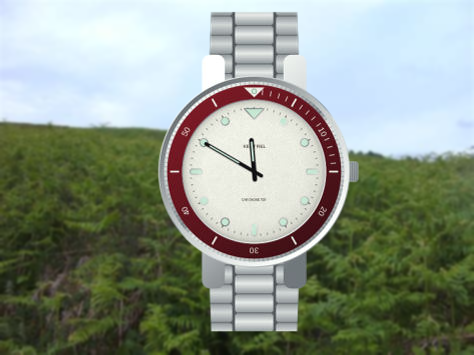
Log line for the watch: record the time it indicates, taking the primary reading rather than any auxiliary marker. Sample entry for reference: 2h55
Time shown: 11h50
